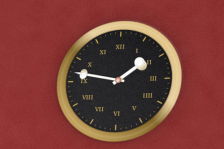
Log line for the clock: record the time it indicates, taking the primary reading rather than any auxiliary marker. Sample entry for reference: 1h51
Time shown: 1h47
